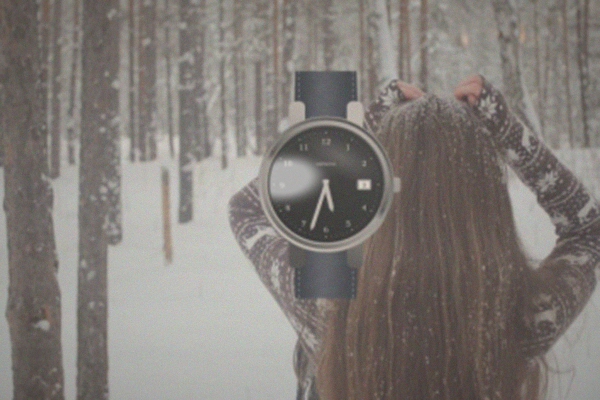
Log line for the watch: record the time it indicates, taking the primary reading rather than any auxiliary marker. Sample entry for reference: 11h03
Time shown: 5h33
